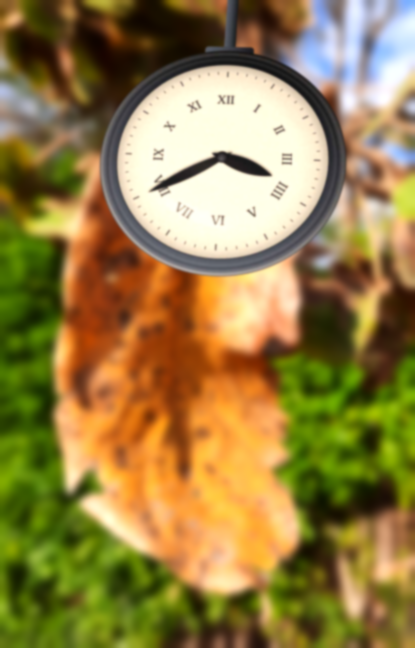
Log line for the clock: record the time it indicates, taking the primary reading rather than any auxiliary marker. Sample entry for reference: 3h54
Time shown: 3h40
